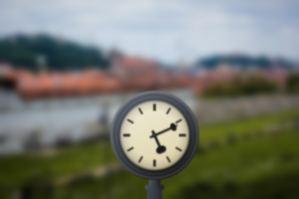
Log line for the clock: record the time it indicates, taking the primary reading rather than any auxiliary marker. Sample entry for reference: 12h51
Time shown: 5h11
